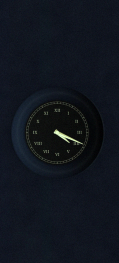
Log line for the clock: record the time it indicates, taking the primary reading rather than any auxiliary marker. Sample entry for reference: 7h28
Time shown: 4h19
